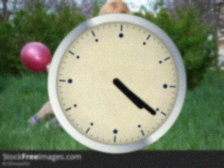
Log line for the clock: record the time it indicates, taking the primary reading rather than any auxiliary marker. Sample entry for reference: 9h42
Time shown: 4h21
